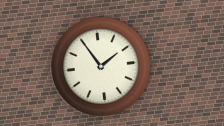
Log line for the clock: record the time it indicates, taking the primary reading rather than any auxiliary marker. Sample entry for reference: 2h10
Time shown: 1h55
